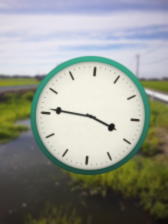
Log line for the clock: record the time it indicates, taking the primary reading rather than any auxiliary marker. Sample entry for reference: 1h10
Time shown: 3h46
